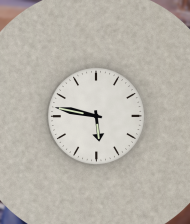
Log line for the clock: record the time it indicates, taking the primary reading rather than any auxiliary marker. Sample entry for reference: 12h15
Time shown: 5h47
